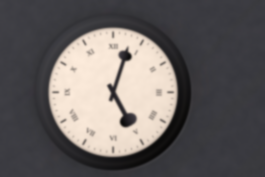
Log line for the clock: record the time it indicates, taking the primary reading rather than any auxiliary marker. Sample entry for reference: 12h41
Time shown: 5h03
